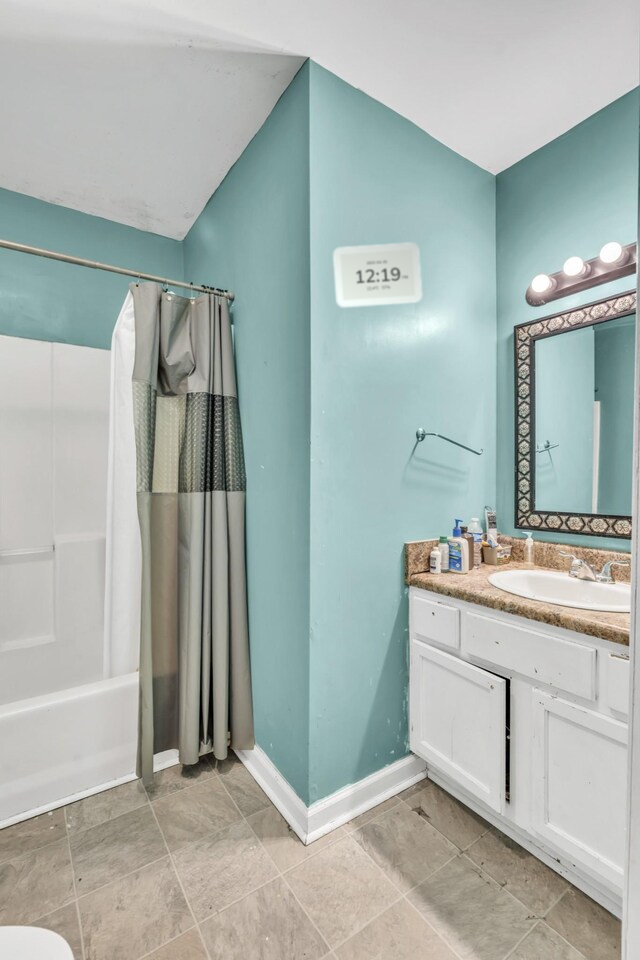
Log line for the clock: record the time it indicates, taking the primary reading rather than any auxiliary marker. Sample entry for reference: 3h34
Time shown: 12h19
